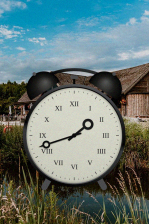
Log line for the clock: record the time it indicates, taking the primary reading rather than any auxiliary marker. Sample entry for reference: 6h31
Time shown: 1h42
